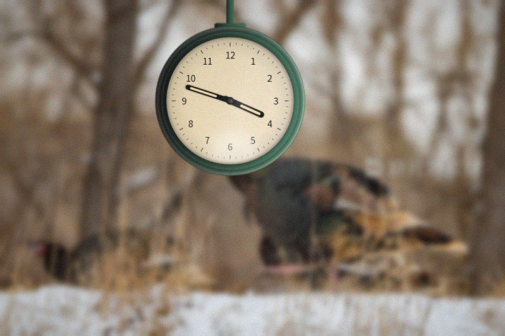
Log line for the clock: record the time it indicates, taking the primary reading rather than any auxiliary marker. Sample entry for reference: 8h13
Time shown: 3h48
